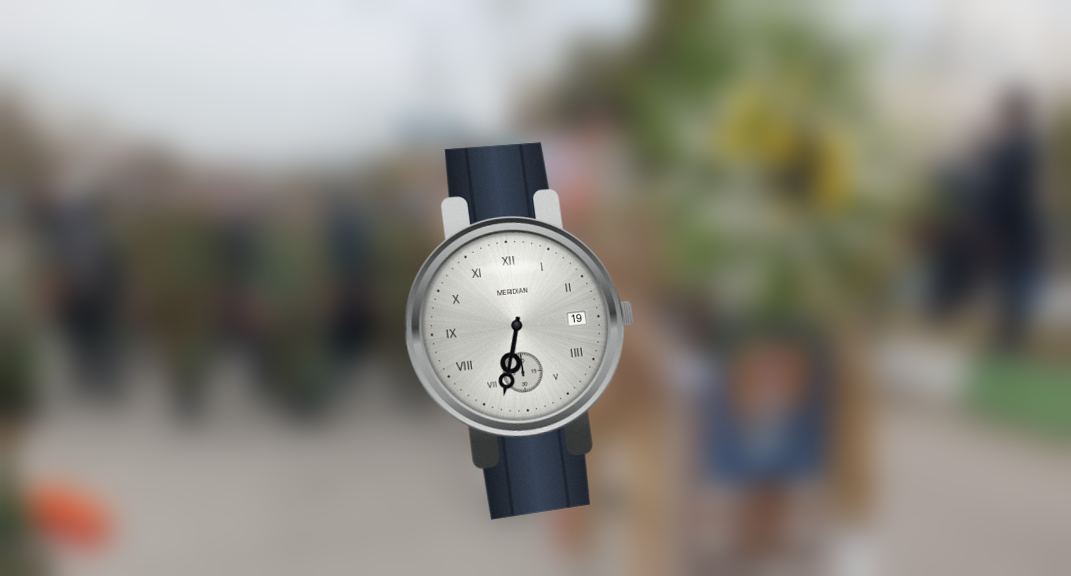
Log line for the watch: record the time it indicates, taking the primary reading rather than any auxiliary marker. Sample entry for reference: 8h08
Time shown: 6h33
